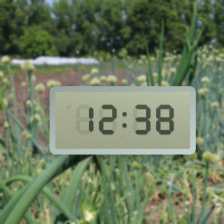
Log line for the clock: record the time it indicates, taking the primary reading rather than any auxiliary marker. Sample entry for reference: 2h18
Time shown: 12h38
